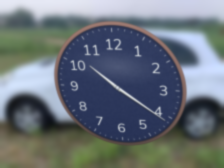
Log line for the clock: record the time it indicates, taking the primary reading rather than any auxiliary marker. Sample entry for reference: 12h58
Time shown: 10h21
